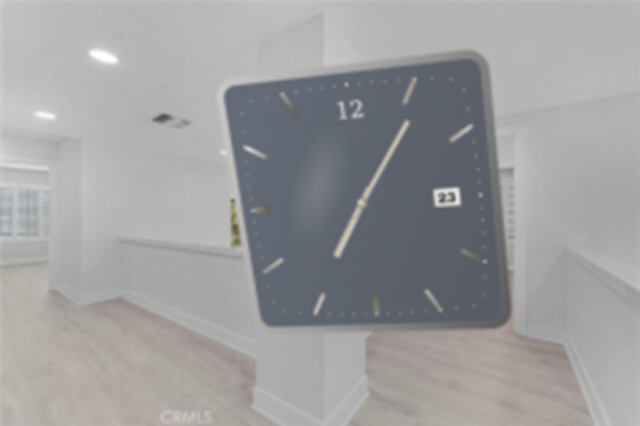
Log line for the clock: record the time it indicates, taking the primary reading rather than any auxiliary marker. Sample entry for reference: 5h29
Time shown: 7h06
